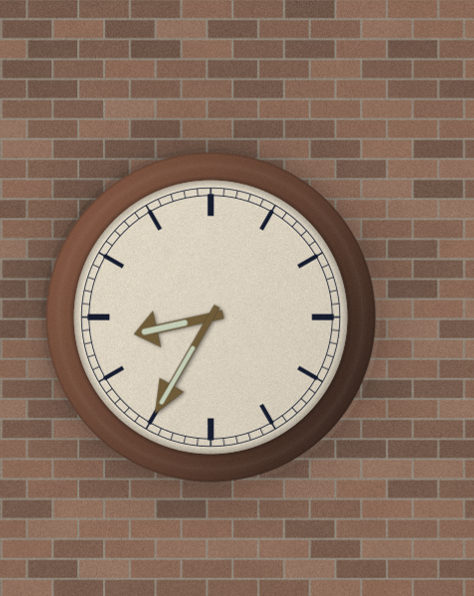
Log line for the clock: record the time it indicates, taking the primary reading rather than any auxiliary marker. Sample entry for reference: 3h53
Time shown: 8h35
